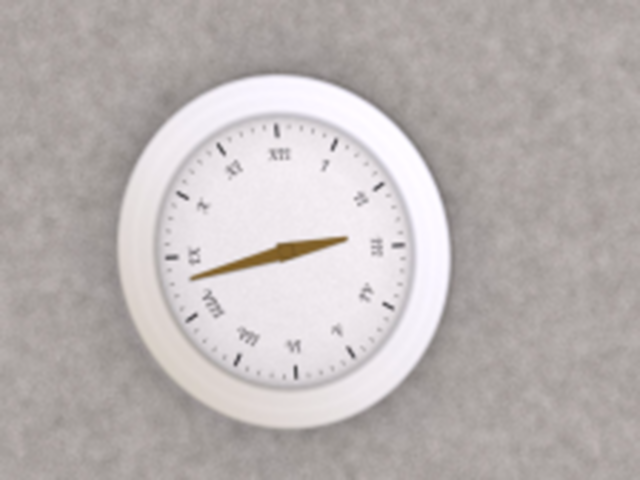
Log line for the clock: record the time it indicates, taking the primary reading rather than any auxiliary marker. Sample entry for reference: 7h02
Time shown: 2h43
